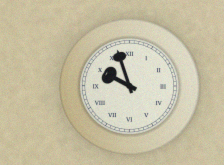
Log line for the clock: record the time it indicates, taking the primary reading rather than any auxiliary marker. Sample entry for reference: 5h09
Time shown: 9h57
